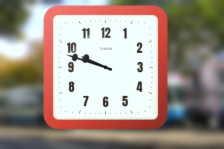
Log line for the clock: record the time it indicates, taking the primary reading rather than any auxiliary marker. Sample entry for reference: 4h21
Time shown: 9h48
